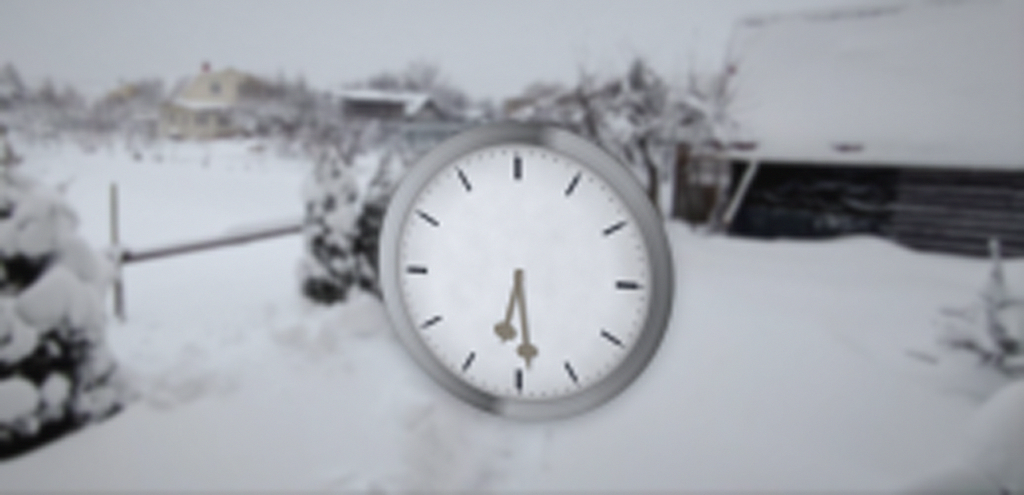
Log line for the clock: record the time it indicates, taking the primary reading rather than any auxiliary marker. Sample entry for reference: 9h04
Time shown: 6h29
